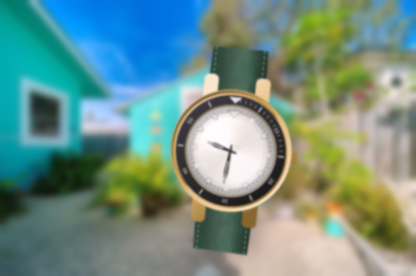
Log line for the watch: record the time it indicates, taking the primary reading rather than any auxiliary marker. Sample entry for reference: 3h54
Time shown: 9h31
